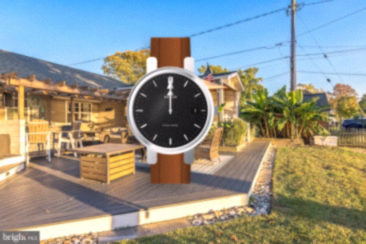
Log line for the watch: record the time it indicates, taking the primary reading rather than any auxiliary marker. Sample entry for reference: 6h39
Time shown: 12h00
